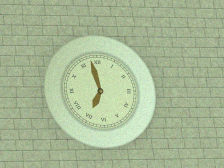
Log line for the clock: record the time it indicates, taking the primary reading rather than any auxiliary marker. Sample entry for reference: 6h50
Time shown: 6h58
